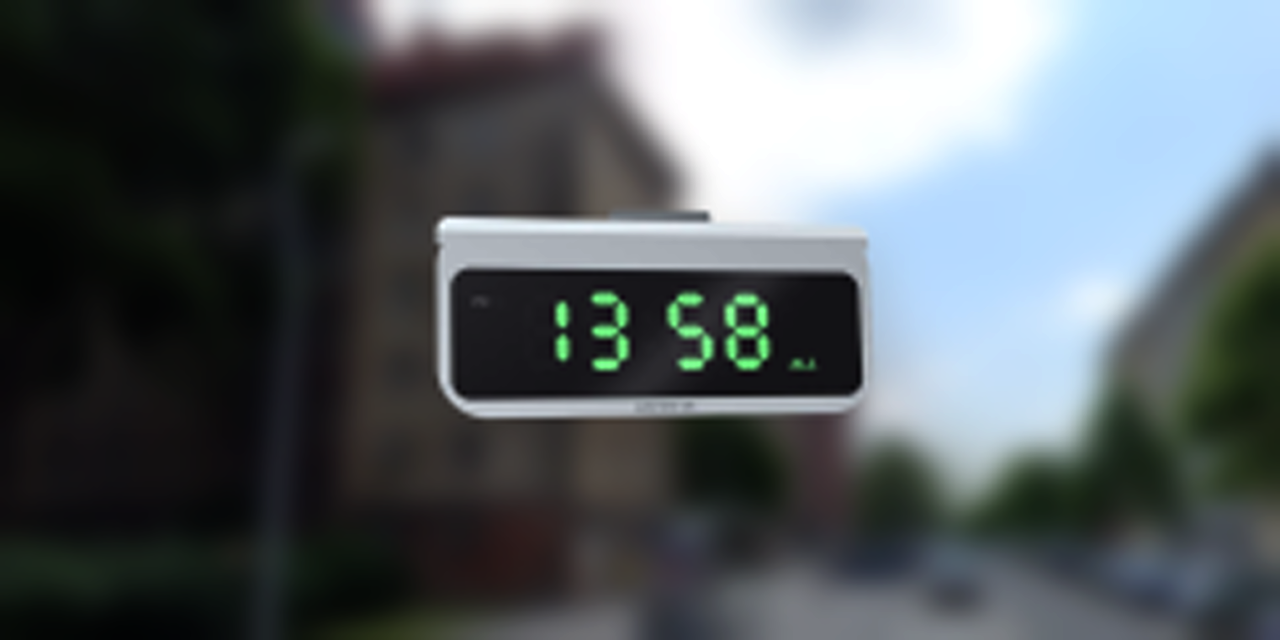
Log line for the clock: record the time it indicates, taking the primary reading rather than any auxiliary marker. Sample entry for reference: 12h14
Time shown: 13h58
